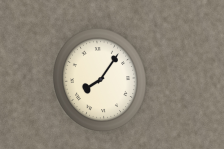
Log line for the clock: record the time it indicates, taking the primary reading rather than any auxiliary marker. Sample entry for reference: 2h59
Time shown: 8h07
